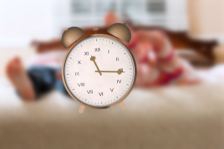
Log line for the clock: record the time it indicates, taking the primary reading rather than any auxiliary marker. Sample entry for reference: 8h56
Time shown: 11h16
